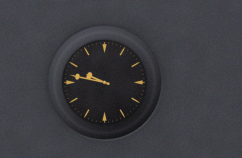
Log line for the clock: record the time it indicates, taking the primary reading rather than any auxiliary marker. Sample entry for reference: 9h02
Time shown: 9h47
